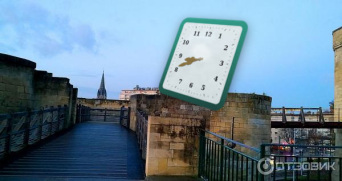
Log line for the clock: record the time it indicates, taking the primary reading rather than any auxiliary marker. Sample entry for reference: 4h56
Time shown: 8h41
